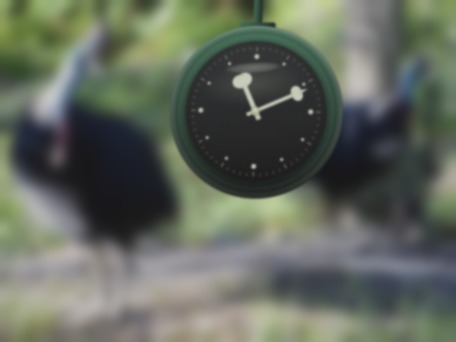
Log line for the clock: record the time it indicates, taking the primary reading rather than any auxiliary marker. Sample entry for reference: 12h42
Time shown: 11h11
